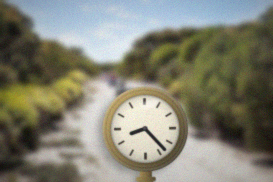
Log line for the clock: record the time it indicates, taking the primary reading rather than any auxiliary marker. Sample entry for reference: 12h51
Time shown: 8h23
